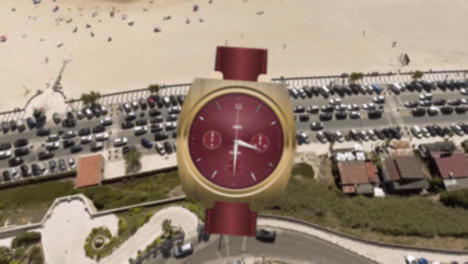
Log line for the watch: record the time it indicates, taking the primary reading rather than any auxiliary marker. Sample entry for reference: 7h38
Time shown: 3h30
